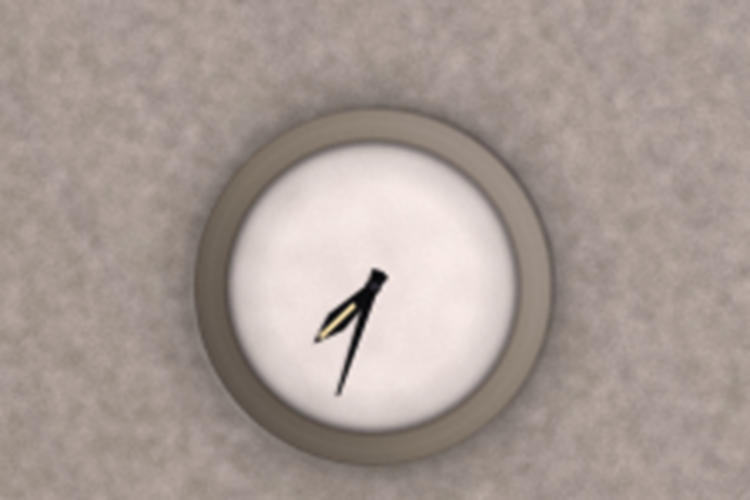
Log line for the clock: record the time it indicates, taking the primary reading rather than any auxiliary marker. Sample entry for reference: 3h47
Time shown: 7h33
